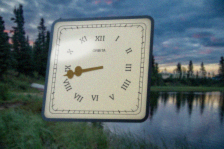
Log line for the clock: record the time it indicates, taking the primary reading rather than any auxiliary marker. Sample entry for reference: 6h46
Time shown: 8h43
